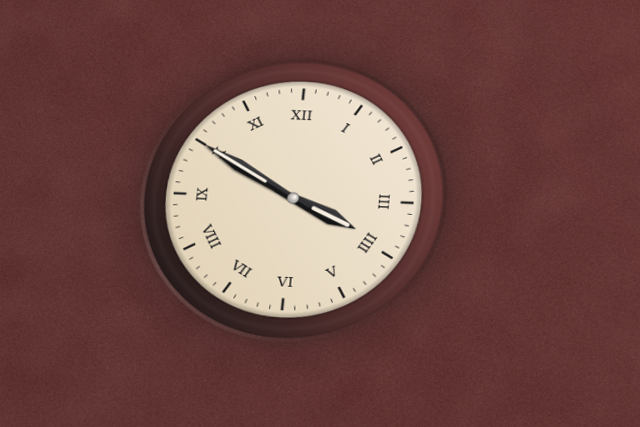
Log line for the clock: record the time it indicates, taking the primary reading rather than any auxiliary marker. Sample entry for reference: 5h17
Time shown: 3h50
